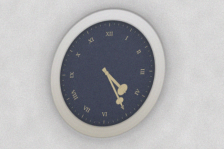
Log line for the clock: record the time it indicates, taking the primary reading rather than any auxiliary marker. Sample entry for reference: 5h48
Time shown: 4h25
